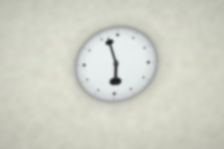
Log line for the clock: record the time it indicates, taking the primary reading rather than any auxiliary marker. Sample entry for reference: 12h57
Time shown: 5h57
